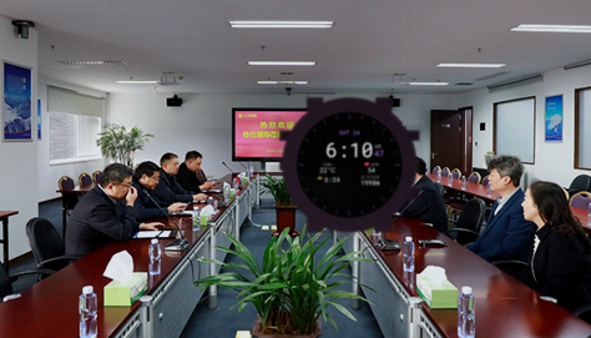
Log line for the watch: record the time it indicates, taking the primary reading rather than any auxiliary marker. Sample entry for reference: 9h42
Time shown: 6h10
